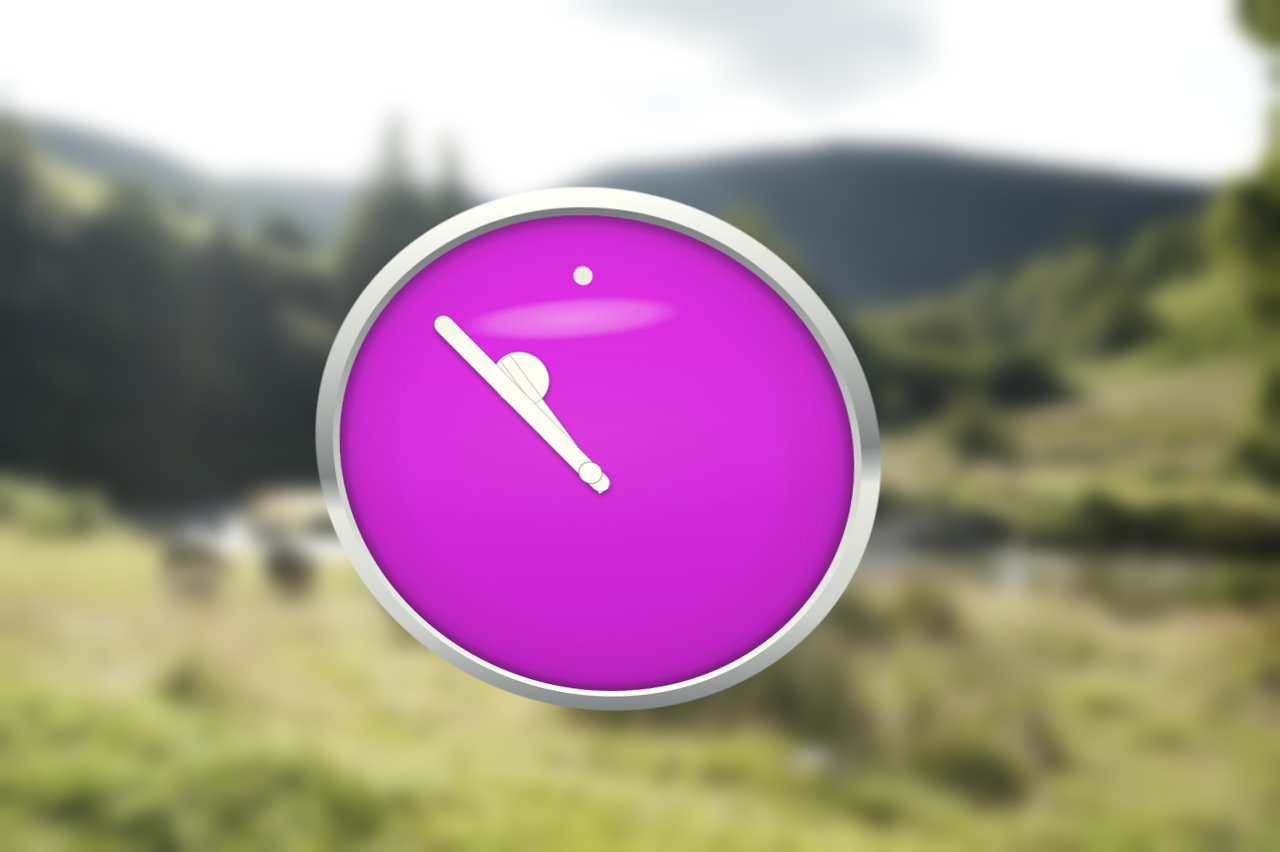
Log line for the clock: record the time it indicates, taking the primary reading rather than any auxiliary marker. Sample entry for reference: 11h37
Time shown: 10h53
